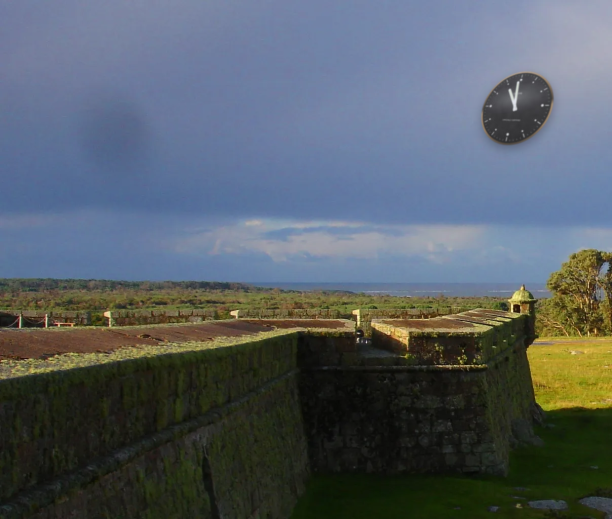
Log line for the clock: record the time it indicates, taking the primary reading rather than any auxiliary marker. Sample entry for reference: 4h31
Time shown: 10h59
